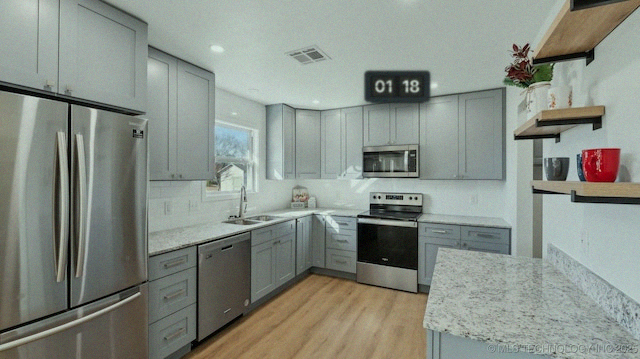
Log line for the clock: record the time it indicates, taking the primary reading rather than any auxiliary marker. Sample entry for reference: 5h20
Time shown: 1h18
